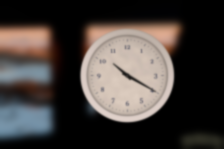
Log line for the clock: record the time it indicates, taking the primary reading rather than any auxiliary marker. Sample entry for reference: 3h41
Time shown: 10h20
